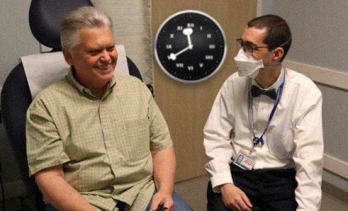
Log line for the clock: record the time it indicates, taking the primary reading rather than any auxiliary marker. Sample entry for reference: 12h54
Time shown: 11h40
